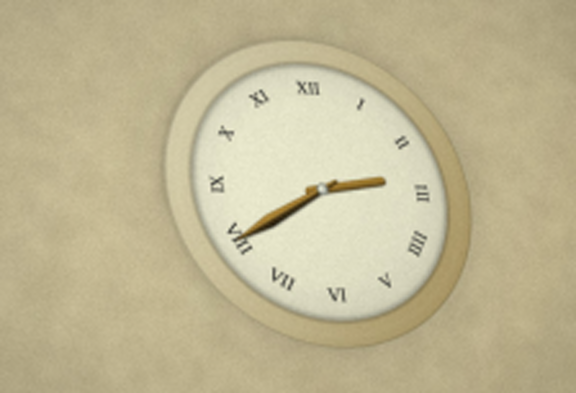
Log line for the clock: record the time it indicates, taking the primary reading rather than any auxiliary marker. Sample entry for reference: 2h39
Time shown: 2h40
